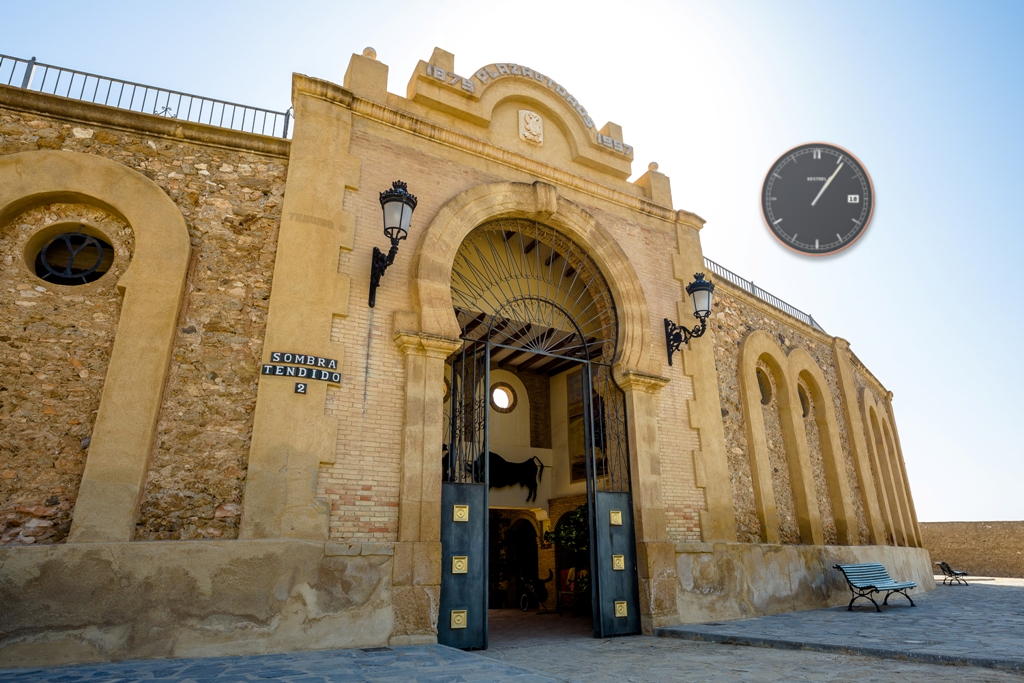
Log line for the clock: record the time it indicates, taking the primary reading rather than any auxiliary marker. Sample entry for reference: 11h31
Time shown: 1h06
